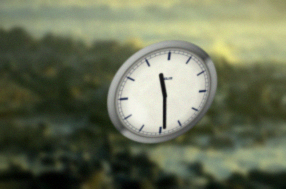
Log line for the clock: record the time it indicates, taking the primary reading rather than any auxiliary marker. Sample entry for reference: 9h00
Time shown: 11h29
